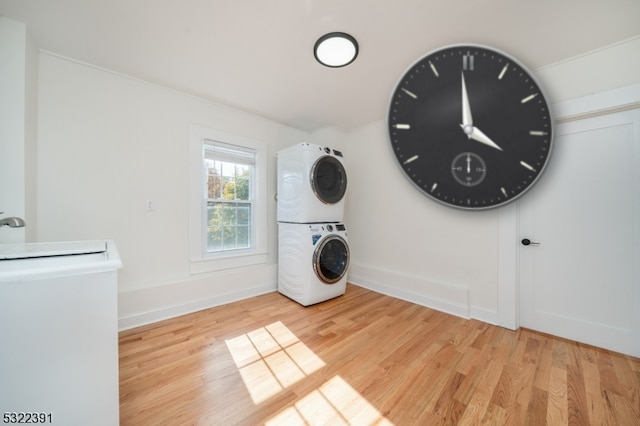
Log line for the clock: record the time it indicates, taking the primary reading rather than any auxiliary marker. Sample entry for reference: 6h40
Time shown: 3h59
